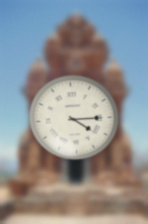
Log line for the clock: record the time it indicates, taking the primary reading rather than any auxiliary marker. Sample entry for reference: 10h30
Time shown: 4h15
